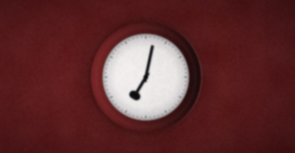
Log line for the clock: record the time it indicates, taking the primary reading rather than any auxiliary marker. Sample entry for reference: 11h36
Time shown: 7h02
